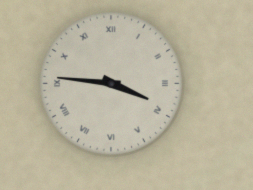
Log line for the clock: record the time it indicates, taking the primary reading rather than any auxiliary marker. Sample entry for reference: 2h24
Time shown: 3h46
